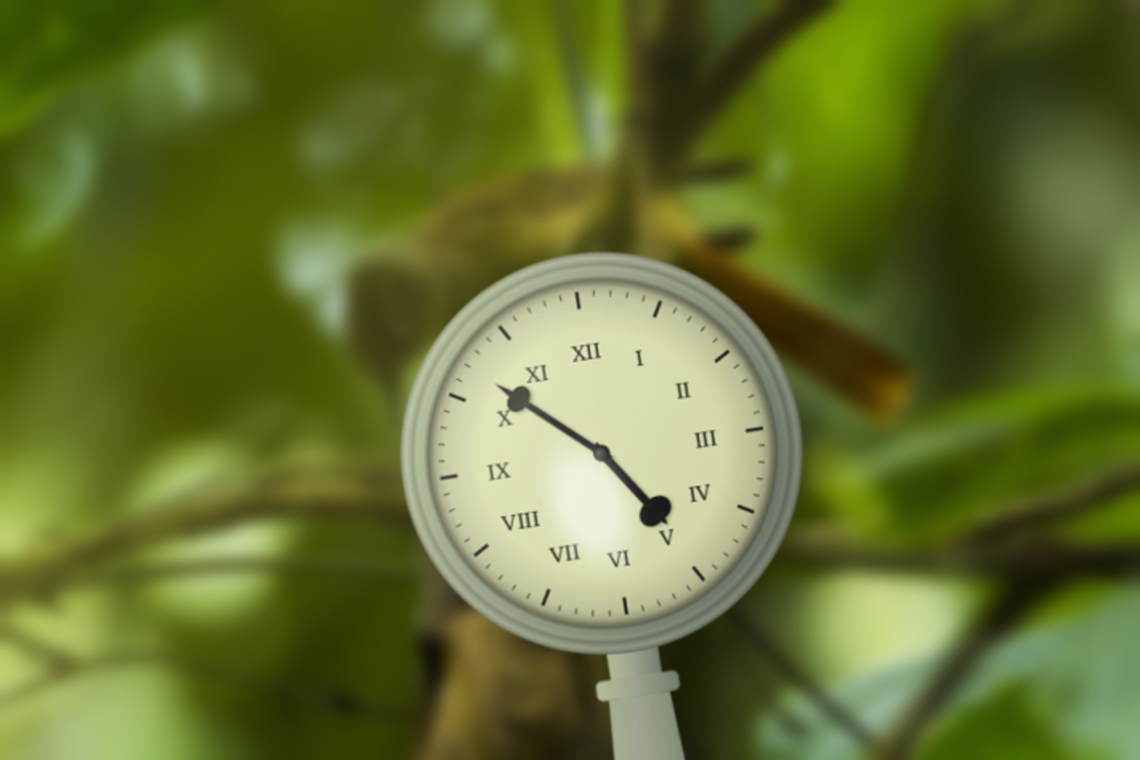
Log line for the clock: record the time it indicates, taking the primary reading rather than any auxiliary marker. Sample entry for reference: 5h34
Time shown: 4h52
